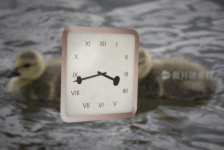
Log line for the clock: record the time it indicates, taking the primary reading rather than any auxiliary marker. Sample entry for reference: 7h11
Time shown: 3h43
